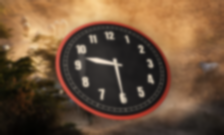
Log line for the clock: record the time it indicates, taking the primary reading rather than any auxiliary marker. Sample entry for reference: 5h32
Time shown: 9h30
